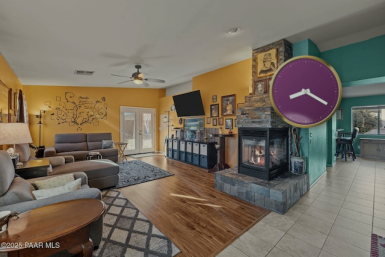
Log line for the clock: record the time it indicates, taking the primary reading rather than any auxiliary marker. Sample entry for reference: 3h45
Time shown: 8h20
